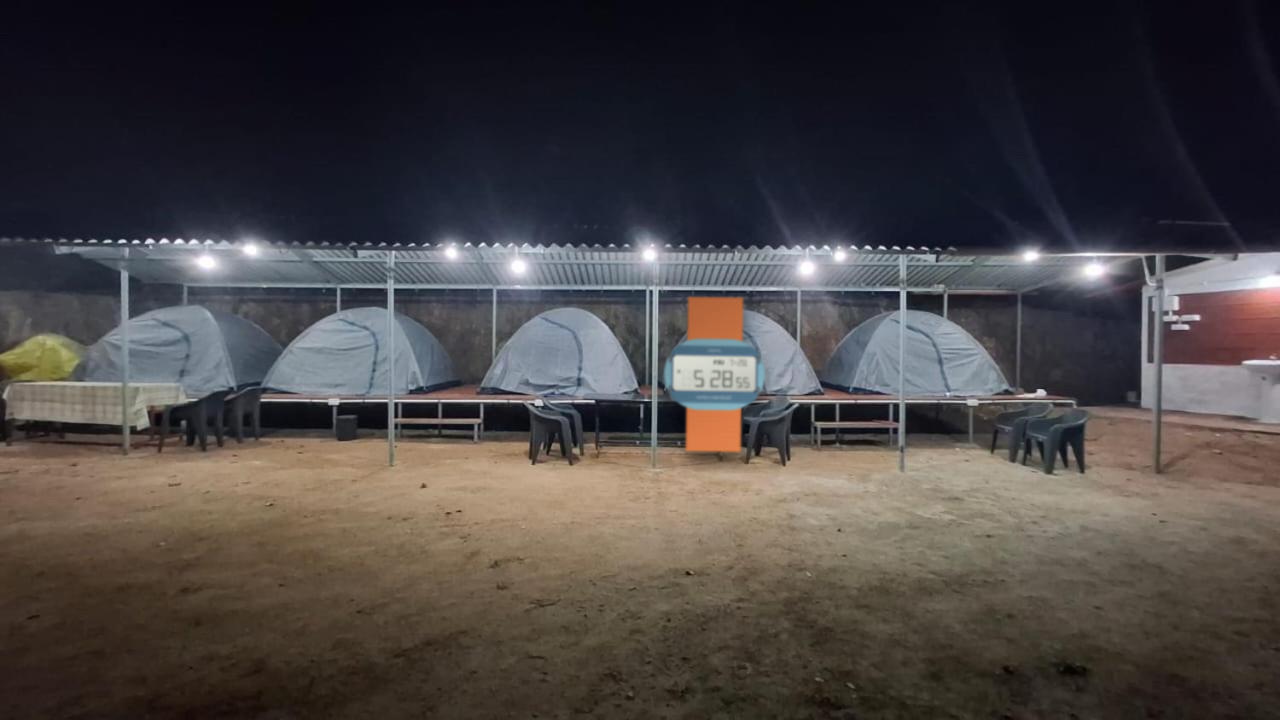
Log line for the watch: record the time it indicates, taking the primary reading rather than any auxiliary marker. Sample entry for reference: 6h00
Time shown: 5h28
